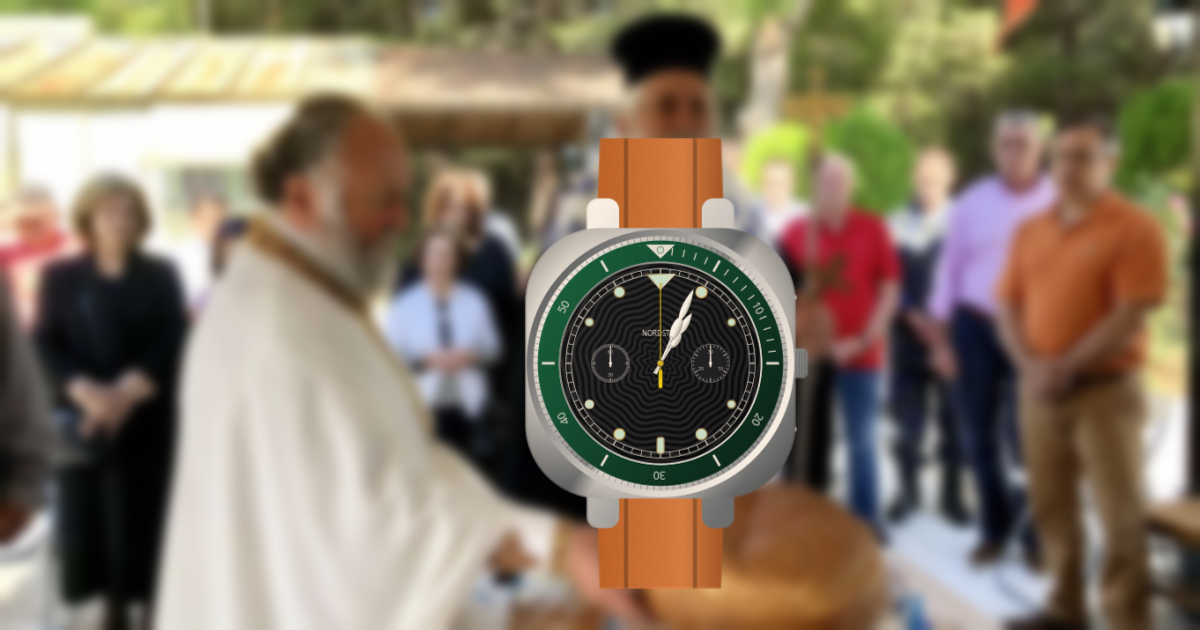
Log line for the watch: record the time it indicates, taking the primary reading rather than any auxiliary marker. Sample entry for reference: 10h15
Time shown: 1h04
